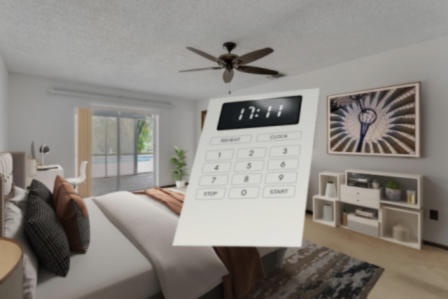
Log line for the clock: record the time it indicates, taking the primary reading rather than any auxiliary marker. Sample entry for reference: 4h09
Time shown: 17h11
